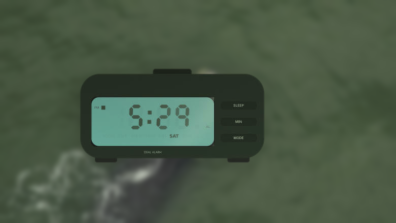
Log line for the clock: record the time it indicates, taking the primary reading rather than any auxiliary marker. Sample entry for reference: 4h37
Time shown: 5h29
